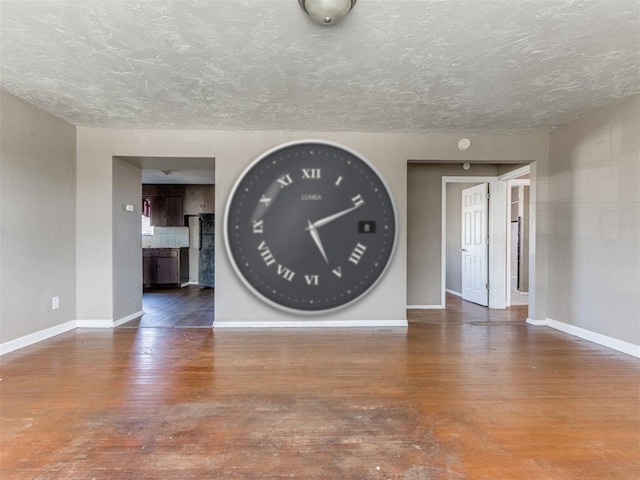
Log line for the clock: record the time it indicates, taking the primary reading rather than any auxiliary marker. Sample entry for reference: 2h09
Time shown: 5h11
